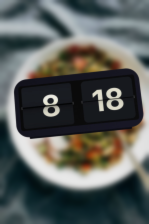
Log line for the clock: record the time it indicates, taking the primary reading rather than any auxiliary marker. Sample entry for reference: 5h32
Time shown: 8h18
